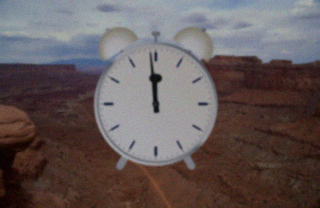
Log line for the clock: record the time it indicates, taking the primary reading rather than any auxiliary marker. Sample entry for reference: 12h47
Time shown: 11h59
